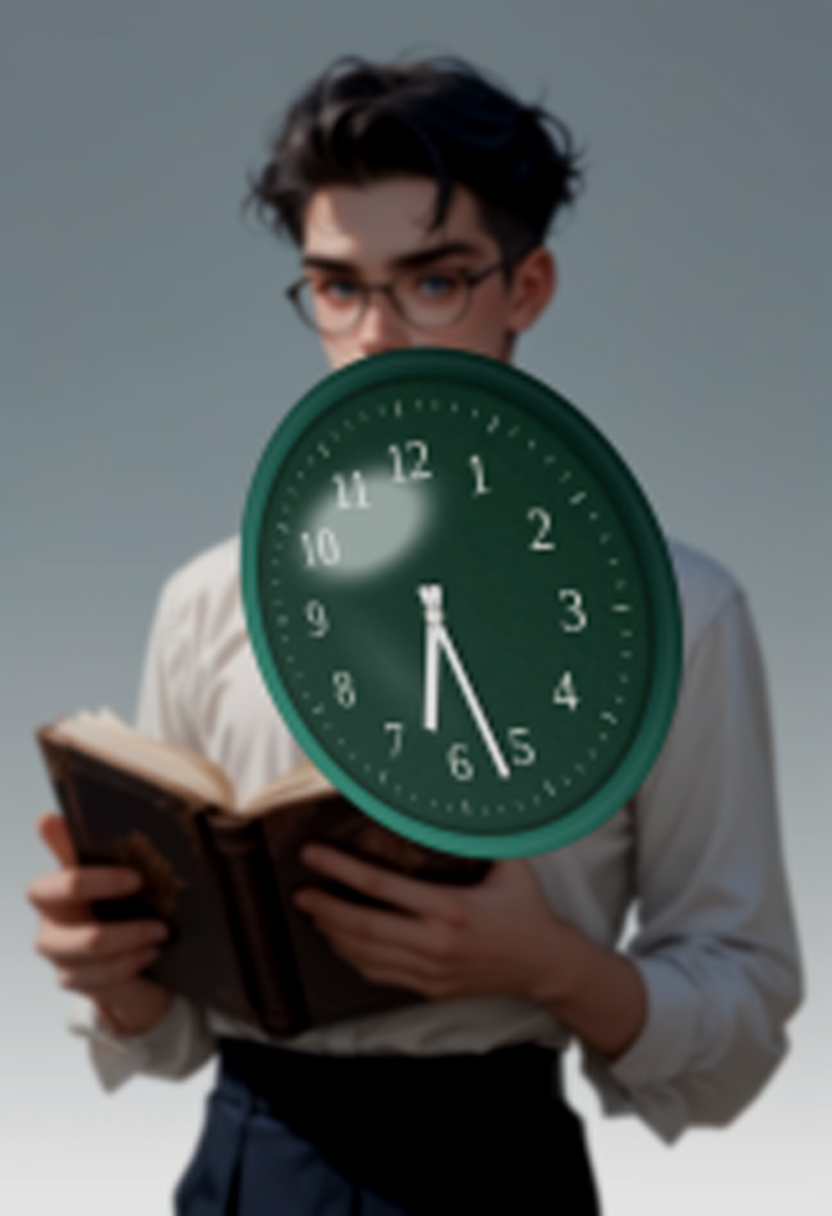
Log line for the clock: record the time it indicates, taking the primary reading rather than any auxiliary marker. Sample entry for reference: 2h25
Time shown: 6h27
